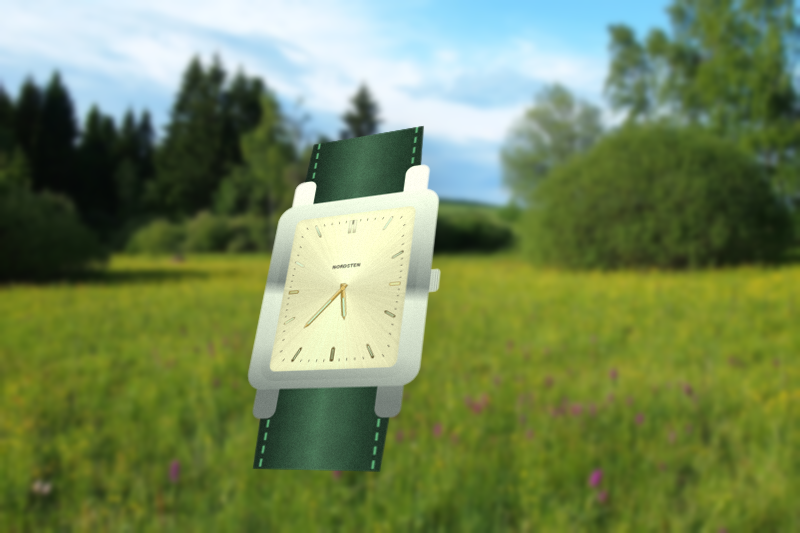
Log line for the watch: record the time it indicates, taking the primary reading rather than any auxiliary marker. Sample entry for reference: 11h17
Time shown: 5h37
